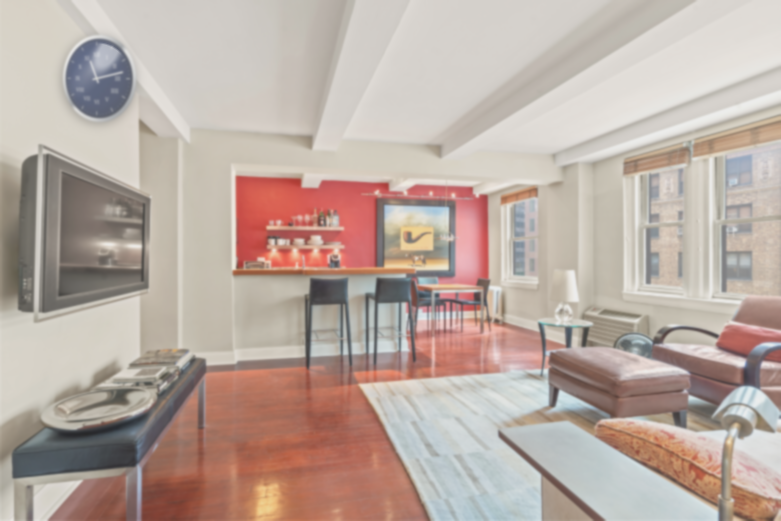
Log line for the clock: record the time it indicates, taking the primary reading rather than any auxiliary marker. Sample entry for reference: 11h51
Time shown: 11h13
